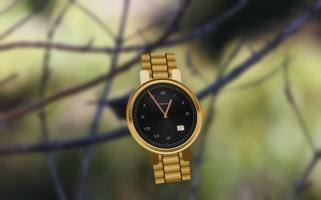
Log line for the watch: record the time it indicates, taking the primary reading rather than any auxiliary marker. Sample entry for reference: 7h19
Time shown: 12h55
